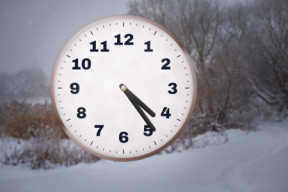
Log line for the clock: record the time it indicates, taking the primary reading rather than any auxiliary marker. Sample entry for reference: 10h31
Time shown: 4h24
